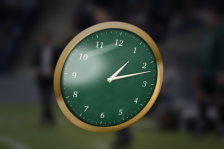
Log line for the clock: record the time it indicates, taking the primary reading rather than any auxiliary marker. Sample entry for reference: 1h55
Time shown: 1h12
